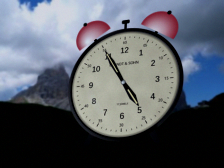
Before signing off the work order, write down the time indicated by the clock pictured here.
4:55
